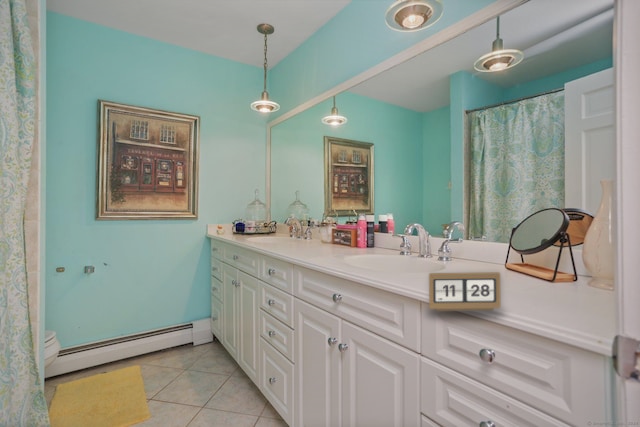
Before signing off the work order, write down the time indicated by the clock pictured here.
11:28
